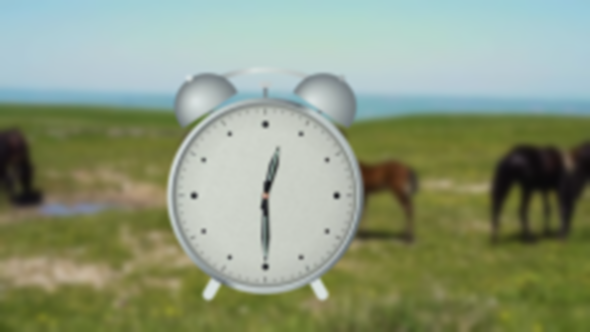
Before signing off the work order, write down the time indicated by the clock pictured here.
12:30
